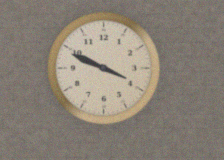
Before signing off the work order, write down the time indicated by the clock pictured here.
3:49
